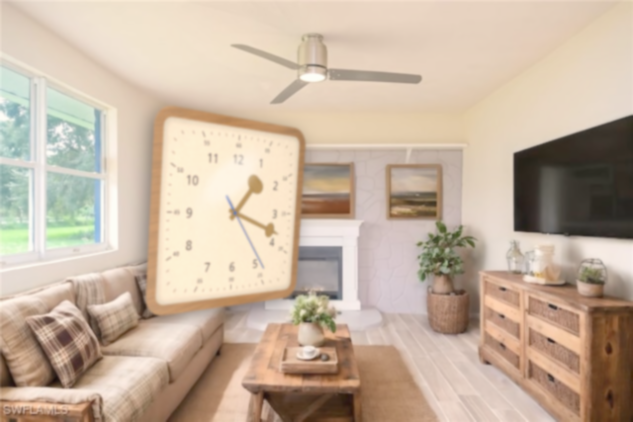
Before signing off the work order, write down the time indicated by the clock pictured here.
1:18:24
